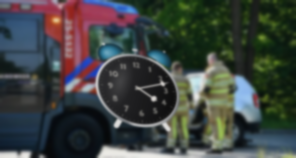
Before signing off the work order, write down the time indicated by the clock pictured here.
4:12
